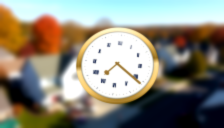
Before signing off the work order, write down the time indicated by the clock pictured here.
7:21
